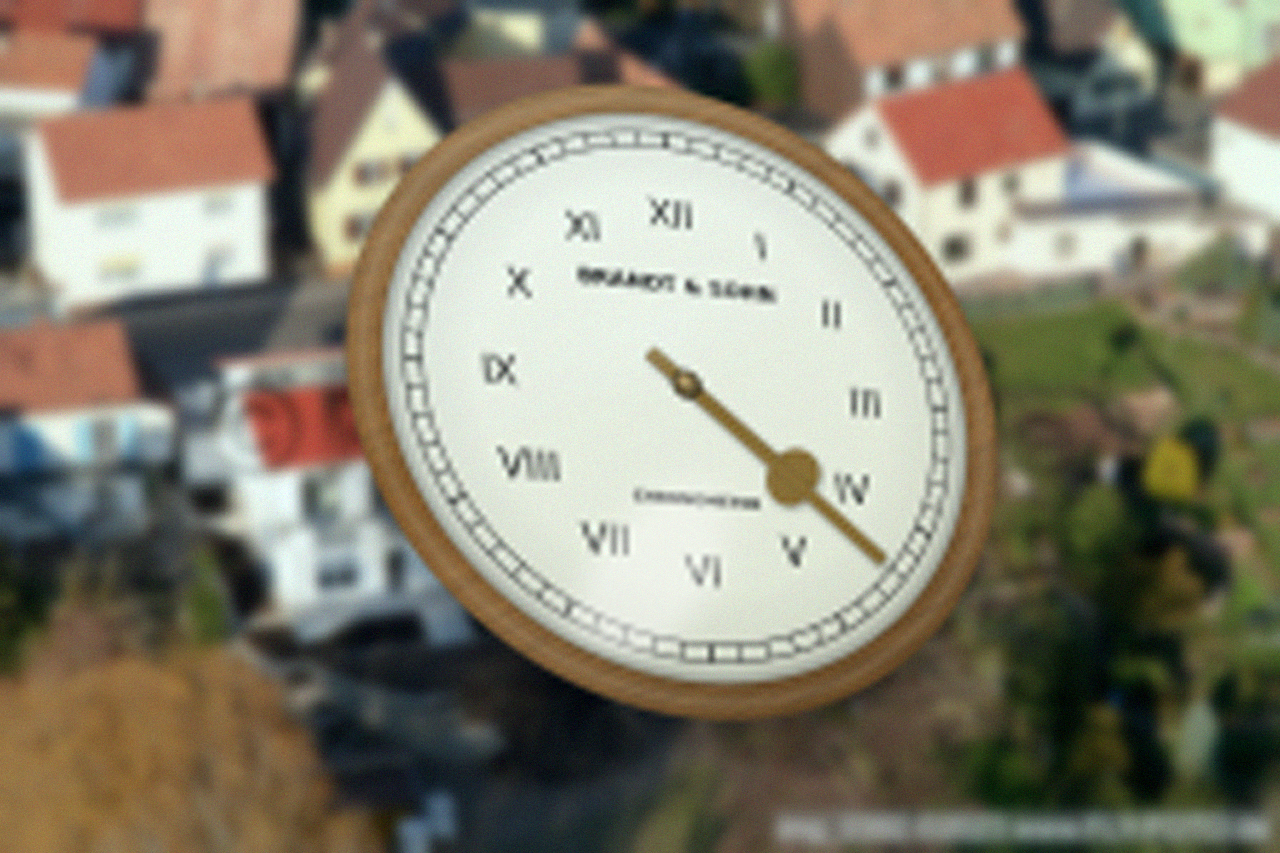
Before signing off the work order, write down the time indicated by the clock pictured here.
4:22
